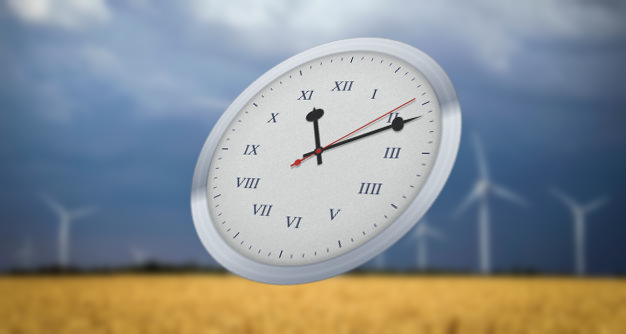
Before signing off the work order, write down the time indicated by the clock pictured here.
11:11:09
